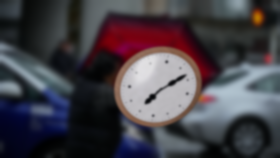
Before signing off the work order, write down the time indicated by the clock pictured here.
7:08
